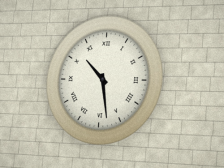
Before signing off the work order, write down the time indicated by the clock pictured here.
10:28
